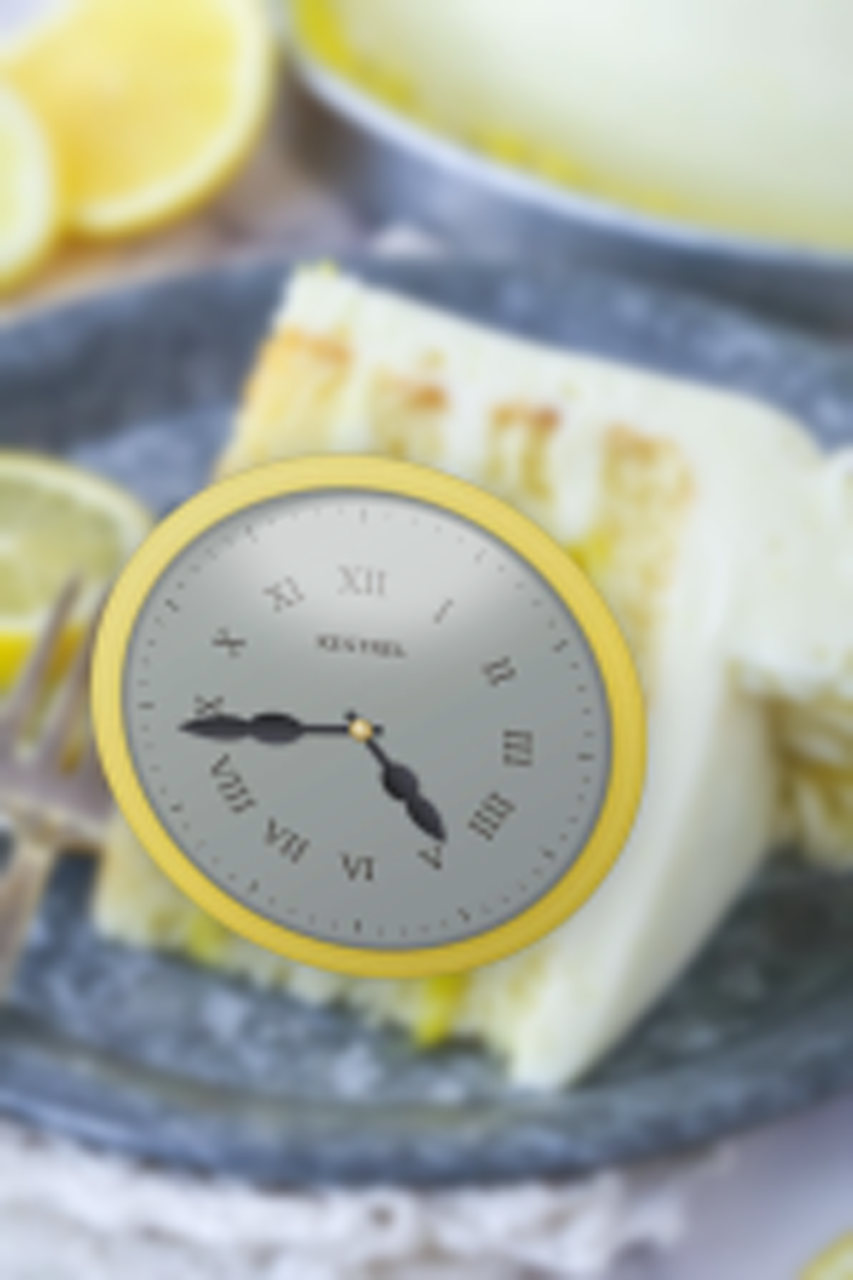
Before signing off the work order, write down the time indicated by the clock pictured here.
4:44
